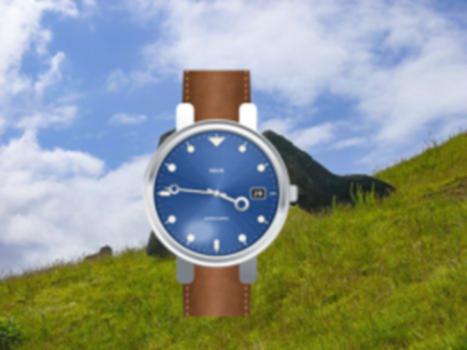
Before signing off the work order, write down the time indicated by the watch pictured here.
3:46
